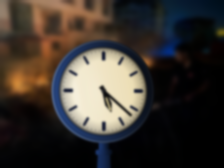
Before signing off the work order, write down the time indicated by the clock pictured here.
5:22
